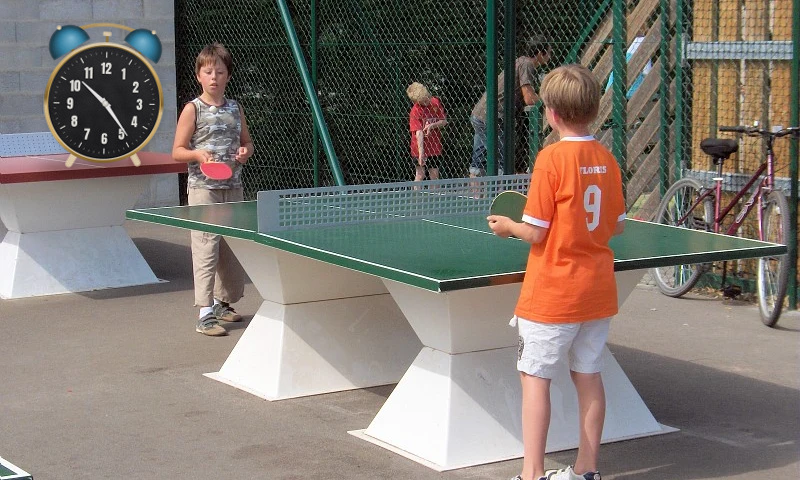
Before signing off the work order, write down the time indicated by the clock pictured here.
10:24
